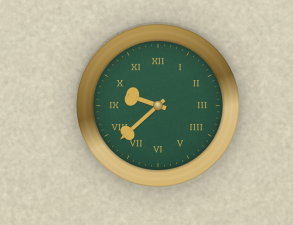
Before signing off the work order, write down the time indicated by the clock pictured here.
9:38
